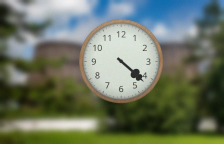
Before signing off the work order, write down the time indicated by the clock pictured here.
4:22
